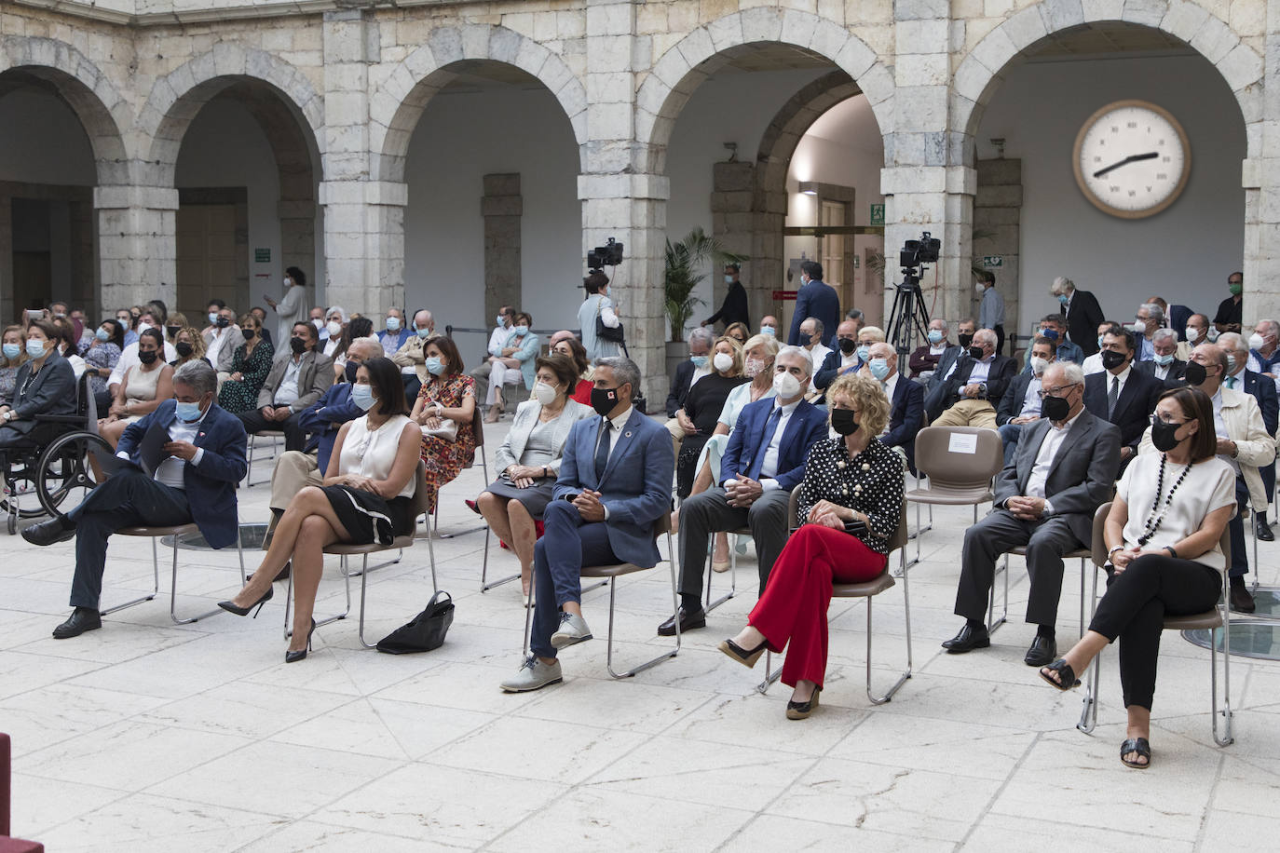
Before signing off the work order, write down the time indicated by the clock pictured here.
2:41
